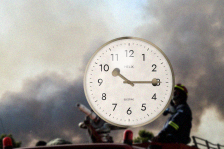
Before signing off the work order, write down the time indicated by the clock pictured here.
10:15
